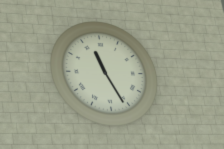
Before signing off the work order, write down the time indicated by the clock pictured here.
11:26
